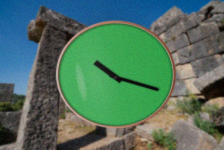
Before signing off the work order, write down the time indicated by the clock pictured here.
10:18
